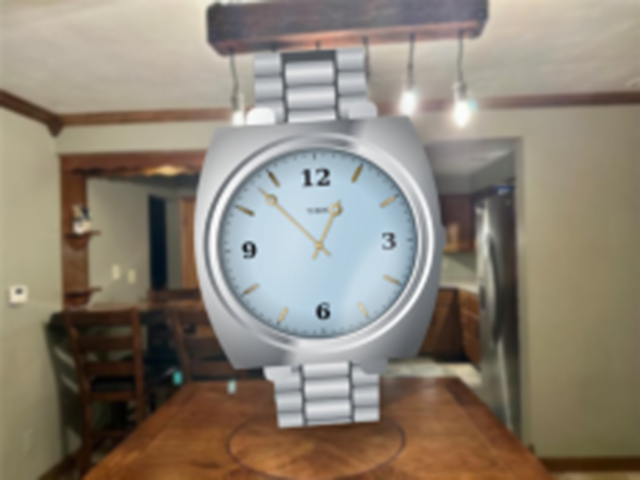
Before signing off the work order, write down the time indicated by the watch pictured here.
12:53
